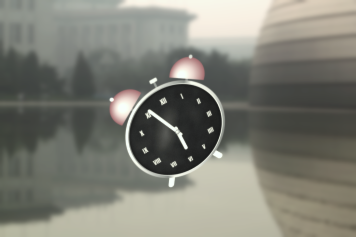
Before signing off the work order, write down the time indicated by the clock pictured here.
5:56
